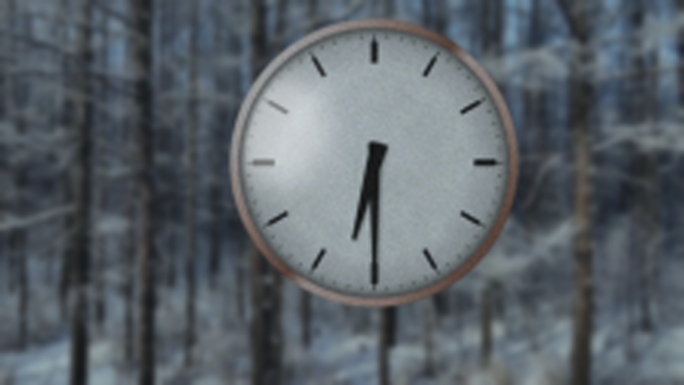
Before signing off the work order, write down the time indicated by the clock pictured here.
6:30
